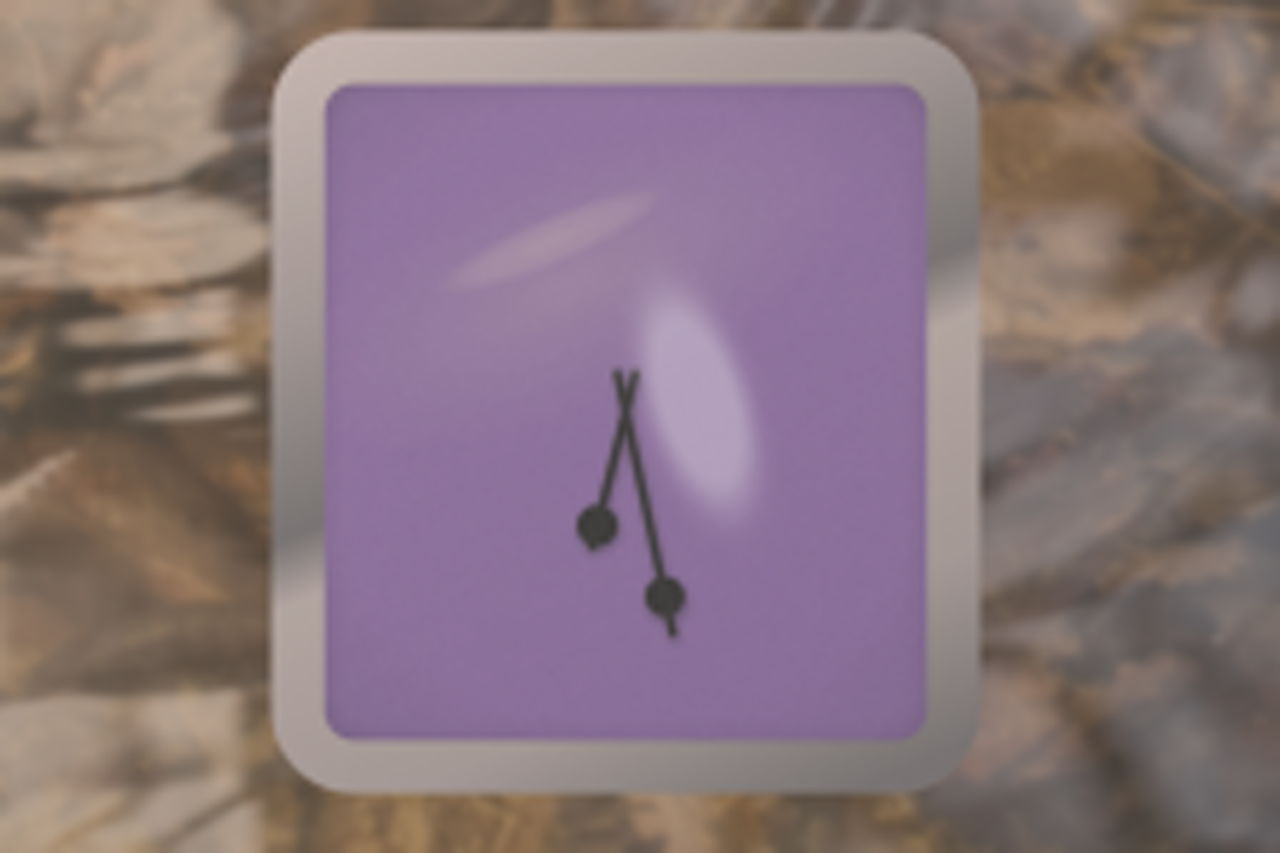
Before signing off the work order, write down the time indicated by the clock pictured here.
6:28
